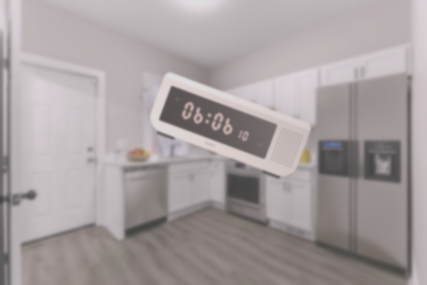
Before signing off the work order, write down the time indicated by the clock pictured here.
6:06
